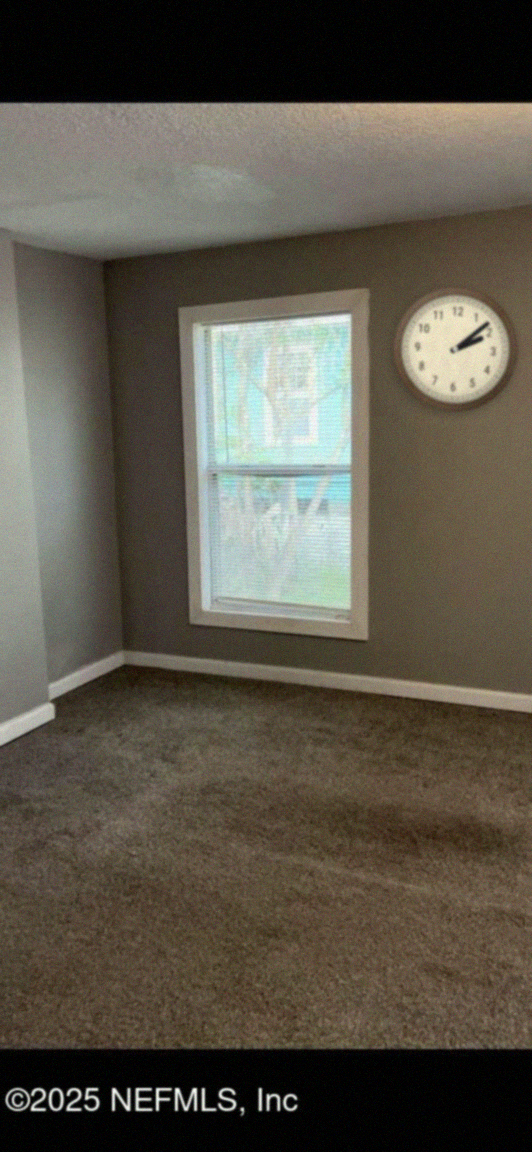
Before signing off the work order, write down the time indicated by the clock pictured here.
2:08
